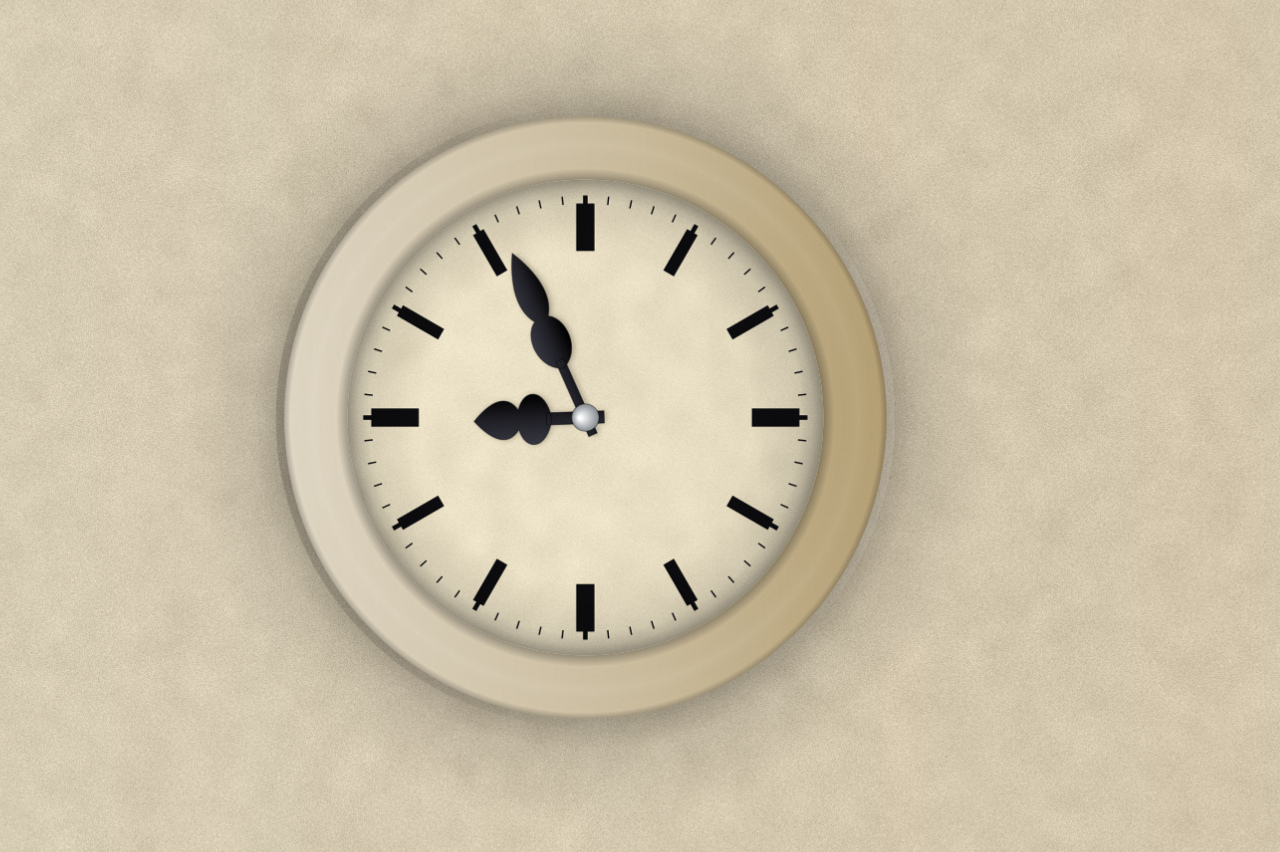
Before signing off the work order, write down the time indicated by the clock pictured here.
8:56
